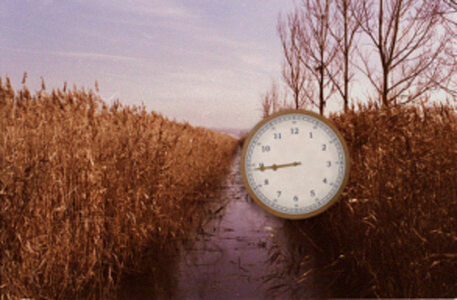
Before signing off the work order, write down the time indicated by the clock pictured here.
8:44
